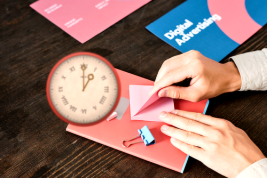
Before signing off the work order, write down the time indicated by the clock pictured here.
1:00
